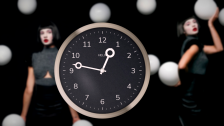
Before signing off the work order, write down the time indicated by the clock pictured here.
12:47
